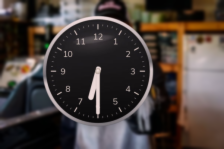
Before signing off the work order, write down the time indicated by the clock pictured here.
6:30
